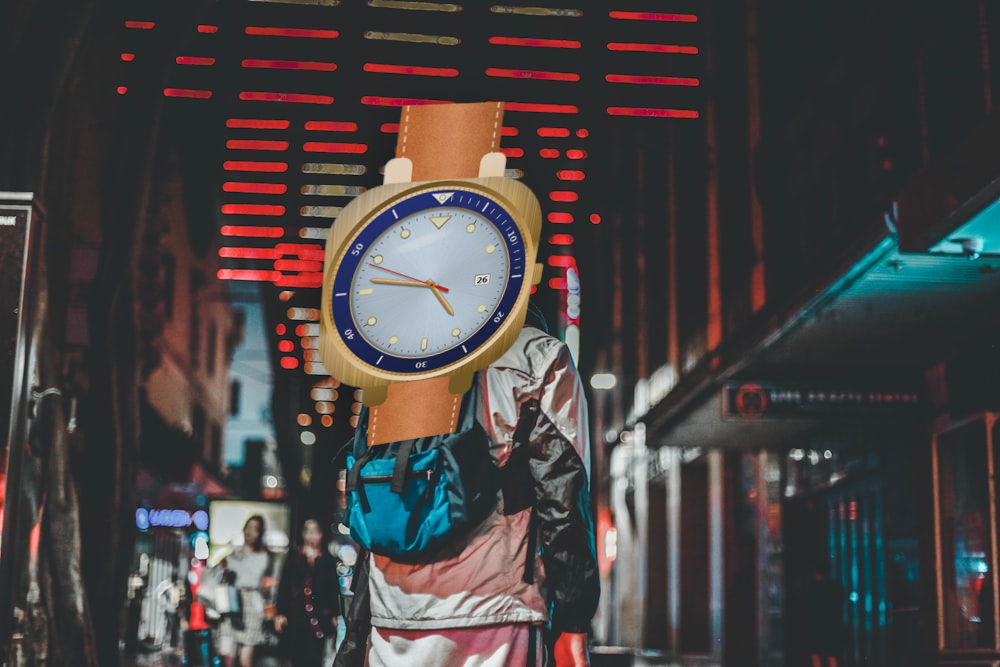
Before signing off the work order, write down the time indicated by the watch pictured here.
4:46:49
